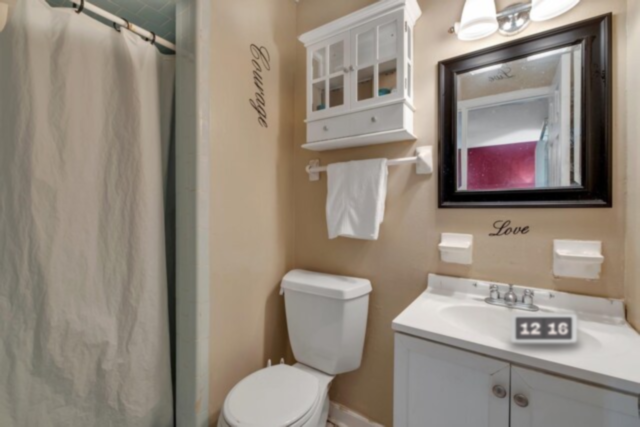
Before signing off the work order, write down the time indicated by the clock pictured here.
12:16
